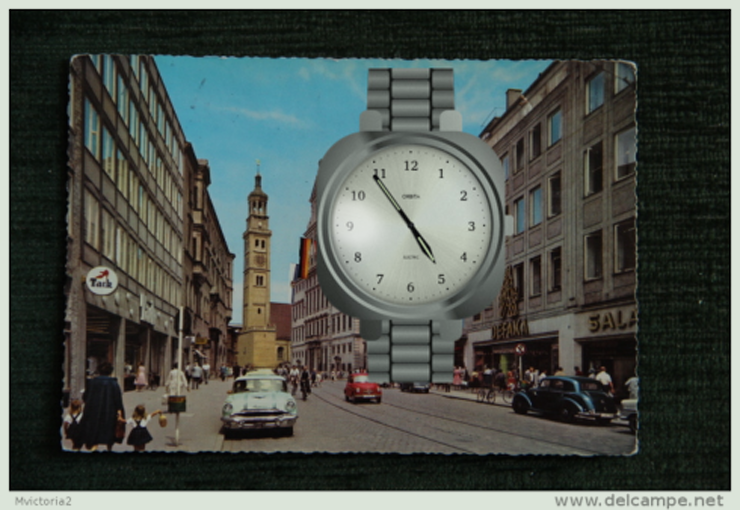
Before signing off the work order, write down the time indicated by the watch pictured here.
4:54
